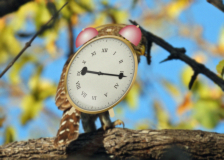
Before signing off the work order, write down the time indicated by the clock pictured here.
9:16
